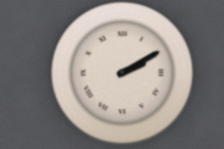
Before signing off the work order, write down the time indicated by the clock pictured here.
2:10
